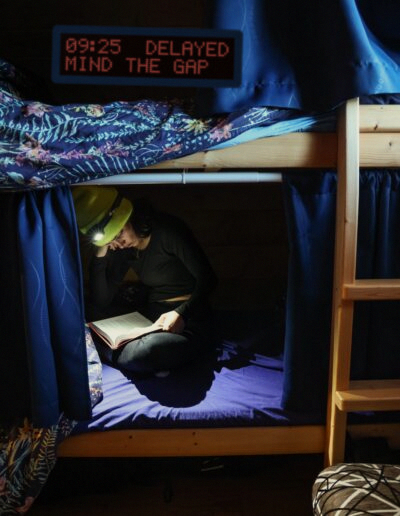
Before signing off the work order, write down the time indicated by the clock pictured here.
9:25
